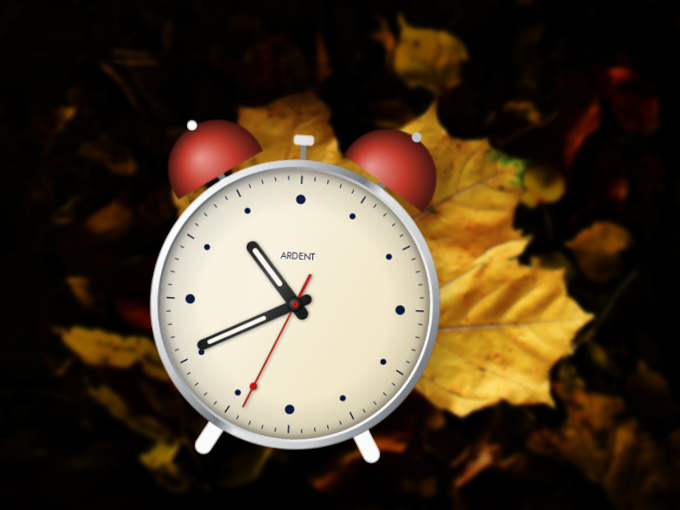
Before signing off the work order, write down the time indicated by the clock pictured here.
10:40:34
